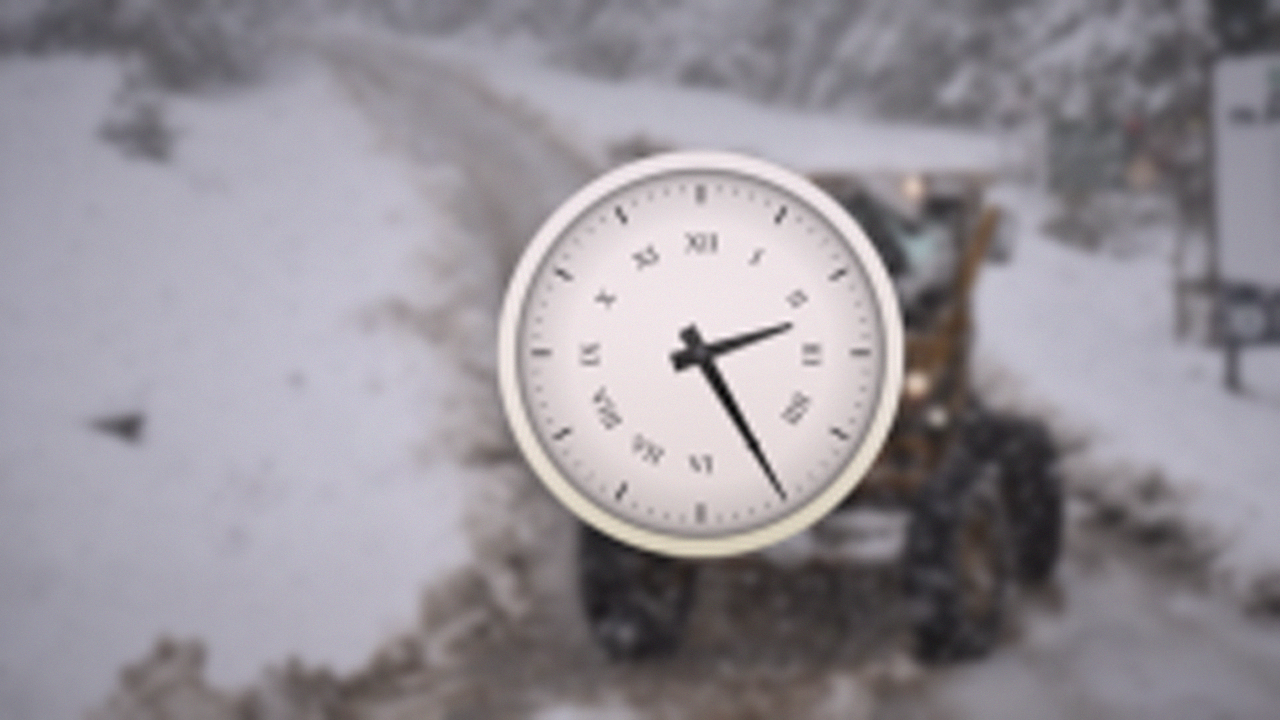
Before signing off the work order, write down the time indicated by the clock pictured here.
2:25
